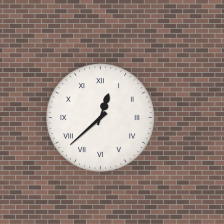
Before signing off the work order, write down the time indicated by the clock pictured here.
12:38
